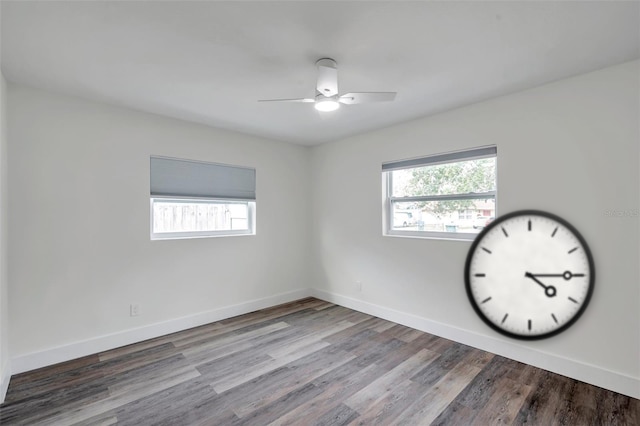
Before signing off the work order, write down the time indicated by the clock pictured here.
4:15
